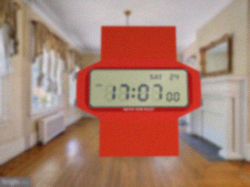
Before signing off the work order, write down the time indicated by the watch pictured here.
17:07
